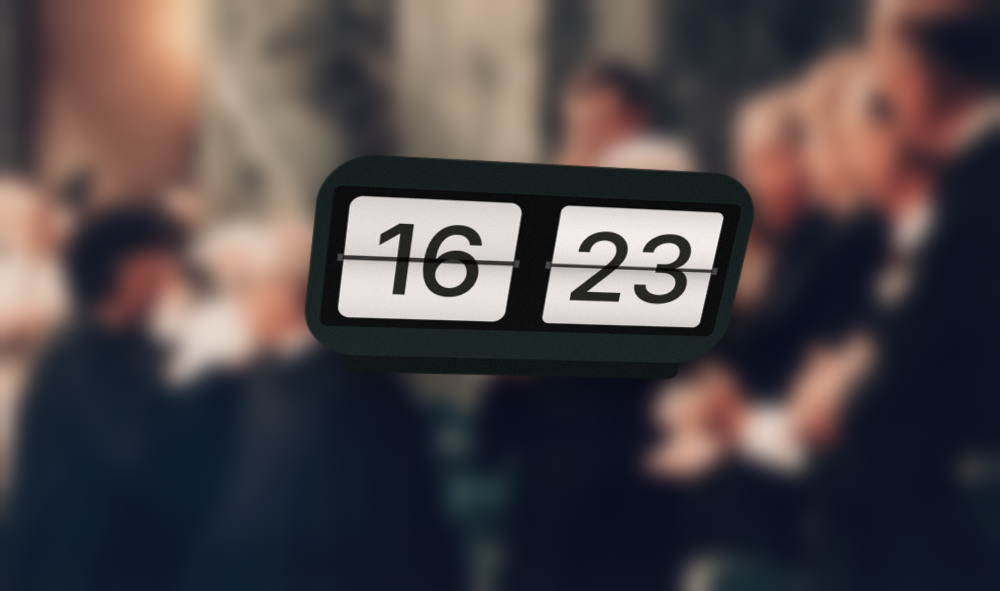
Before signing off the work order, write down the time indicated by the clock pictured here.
16:23
